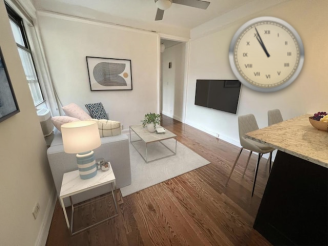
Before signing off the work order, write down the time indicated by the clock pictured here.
10:56
